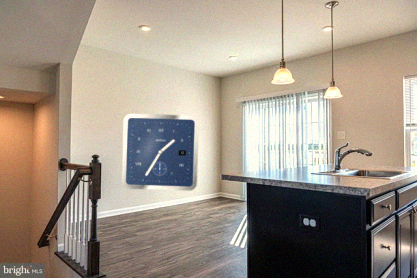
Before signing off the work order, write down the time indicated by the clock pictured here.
1:35
